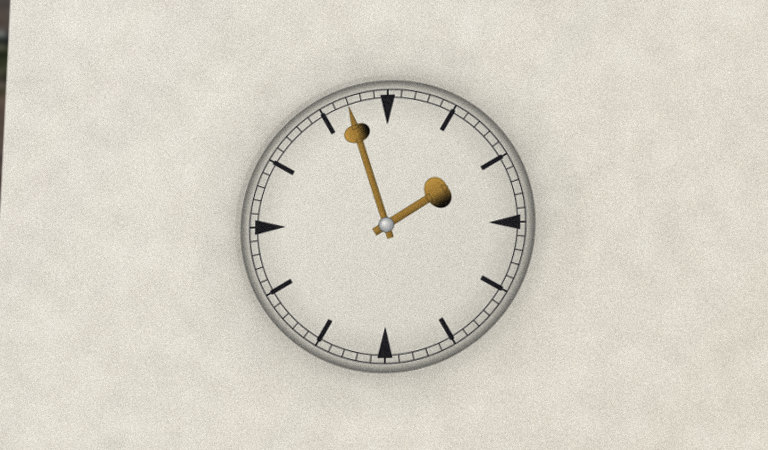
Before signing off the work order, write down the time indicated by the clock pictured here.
1:57
